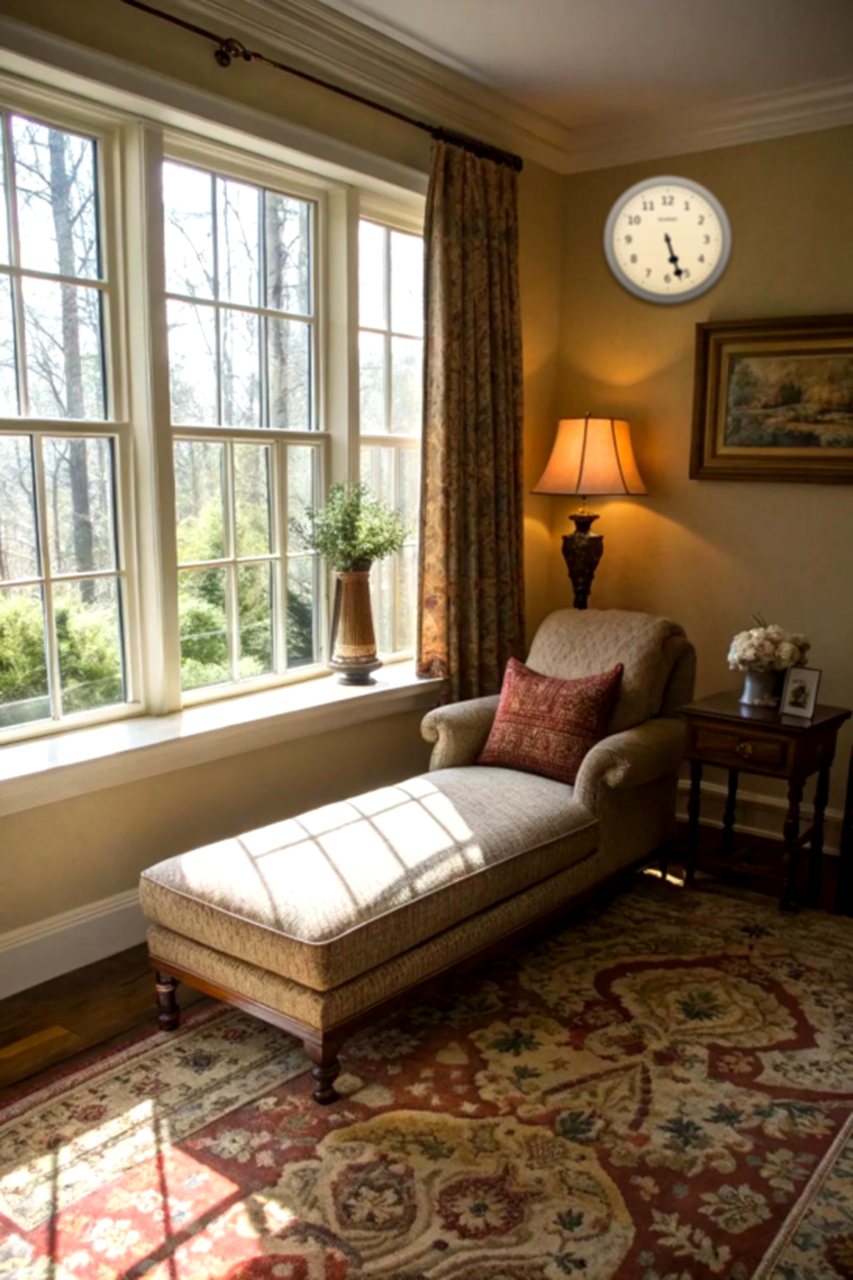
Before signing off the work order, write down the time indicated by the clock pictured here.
5:27
